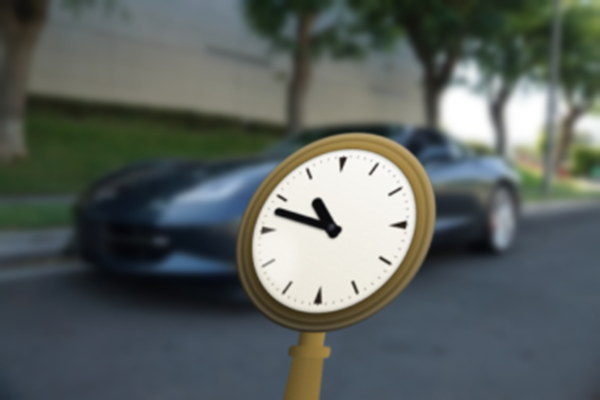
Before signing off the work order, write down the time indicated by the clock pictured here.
10:48
